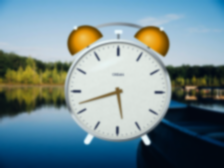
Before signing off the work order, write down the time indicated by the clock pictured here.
5:42
